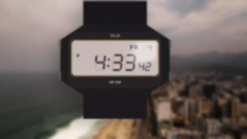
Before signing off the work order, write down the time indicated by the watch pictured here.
4:33
